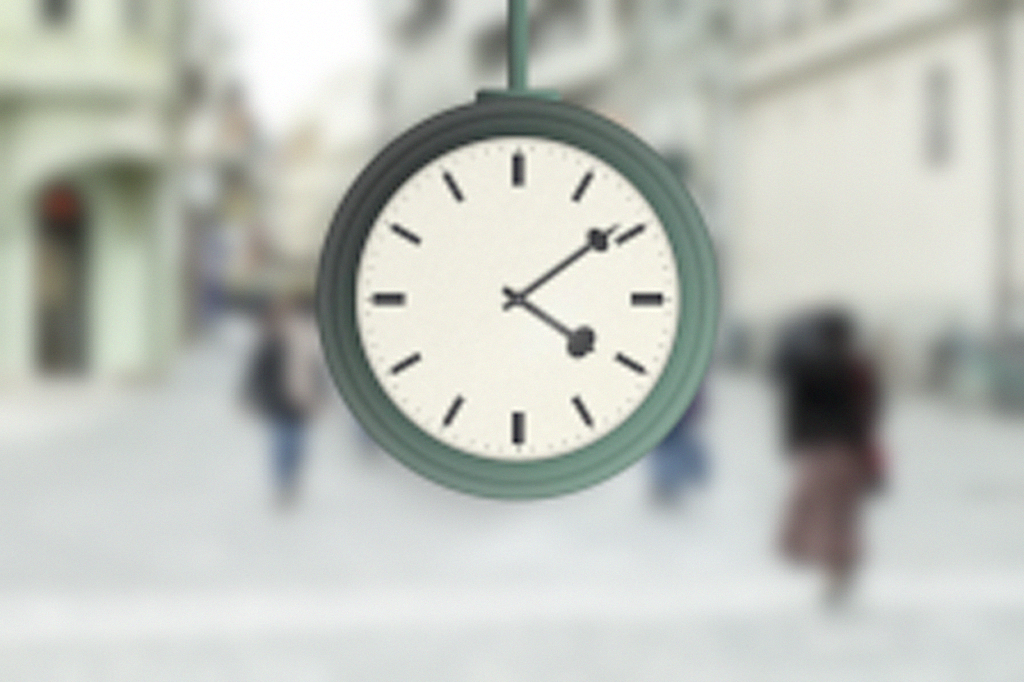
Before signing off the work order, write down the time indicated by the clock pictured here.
4:09
